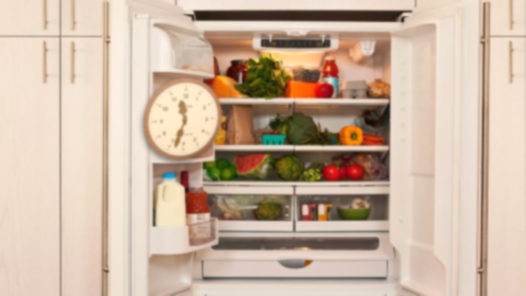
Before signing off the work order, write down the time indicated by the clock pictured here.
11:33
